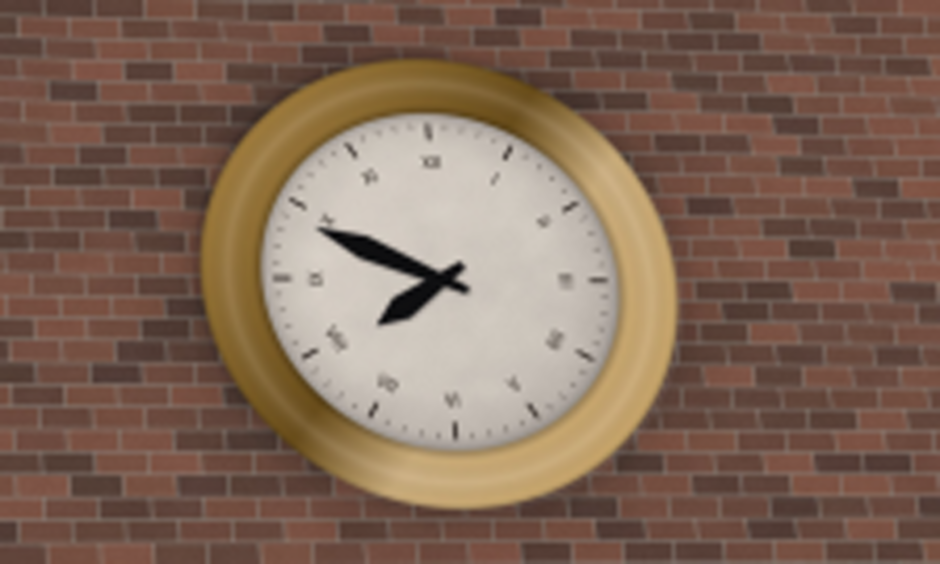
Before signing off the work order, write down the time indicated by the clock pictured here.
7:49
